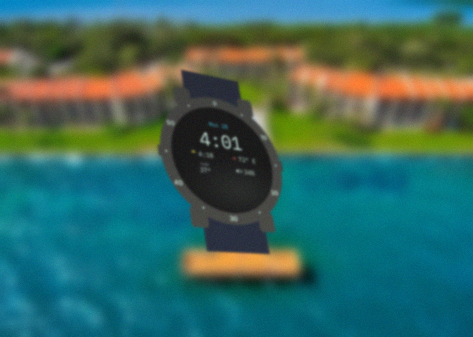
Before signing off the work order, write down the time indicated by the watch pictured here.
4:01
